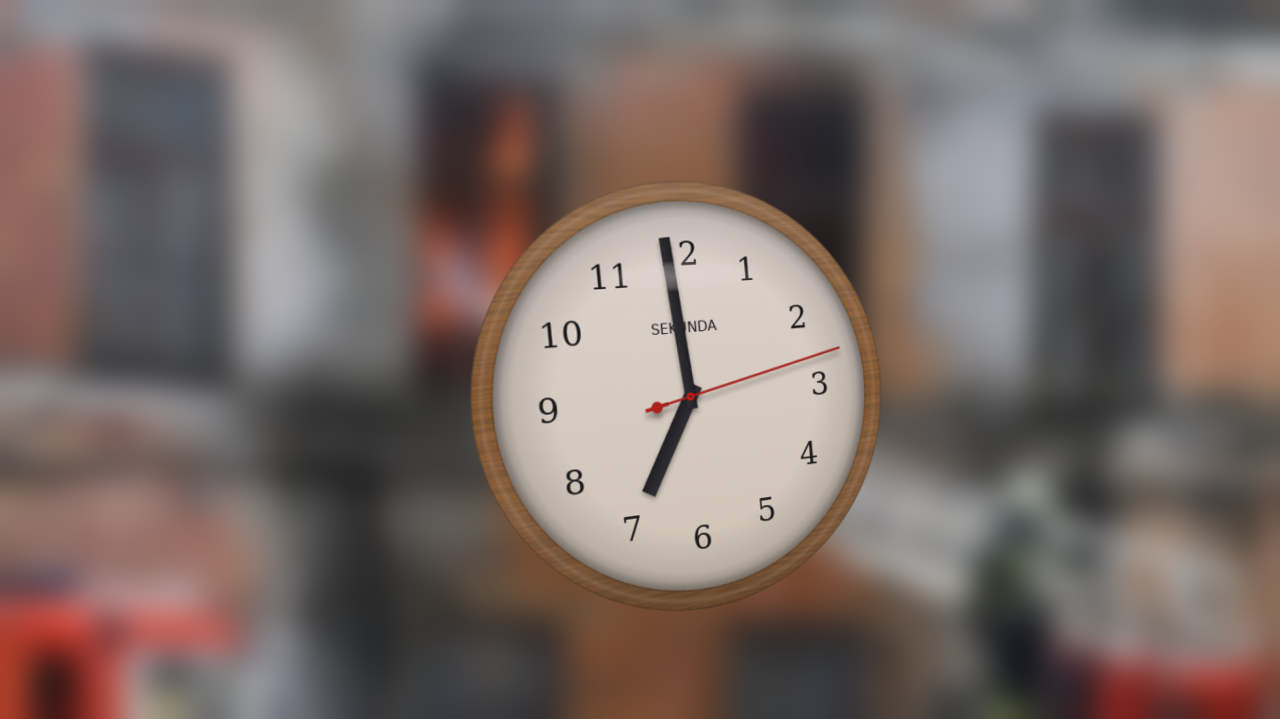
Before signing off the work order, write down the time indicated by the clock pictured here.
6:59:13
